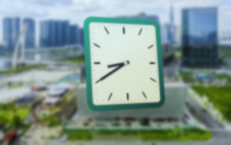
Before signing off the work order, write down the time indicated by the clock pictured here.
8:40
